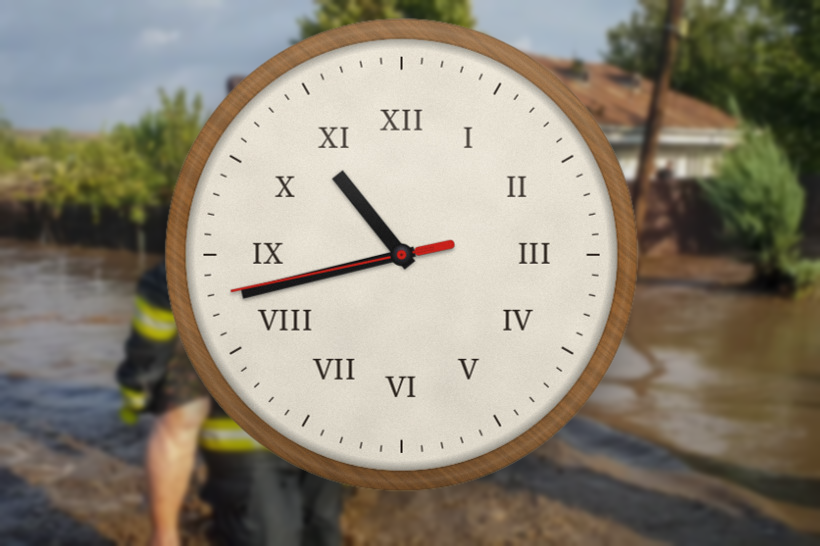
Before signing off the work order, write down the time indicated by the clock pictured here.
10:42:43
